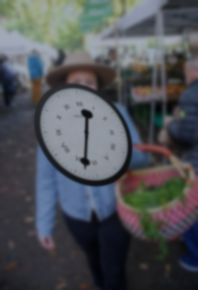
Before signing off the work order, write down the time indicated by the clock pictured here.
12:33
